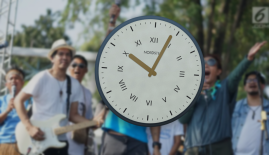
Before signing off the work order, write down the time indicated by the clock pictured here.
10:04
